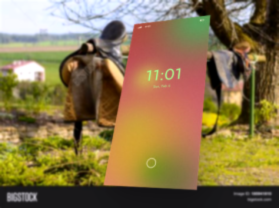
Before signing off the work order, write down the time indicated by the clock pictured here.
11:01
